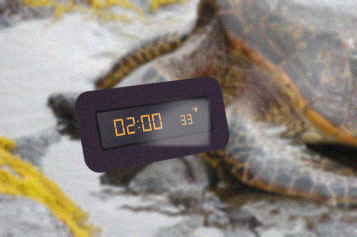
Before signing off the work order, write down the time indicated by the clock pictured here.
2:00
